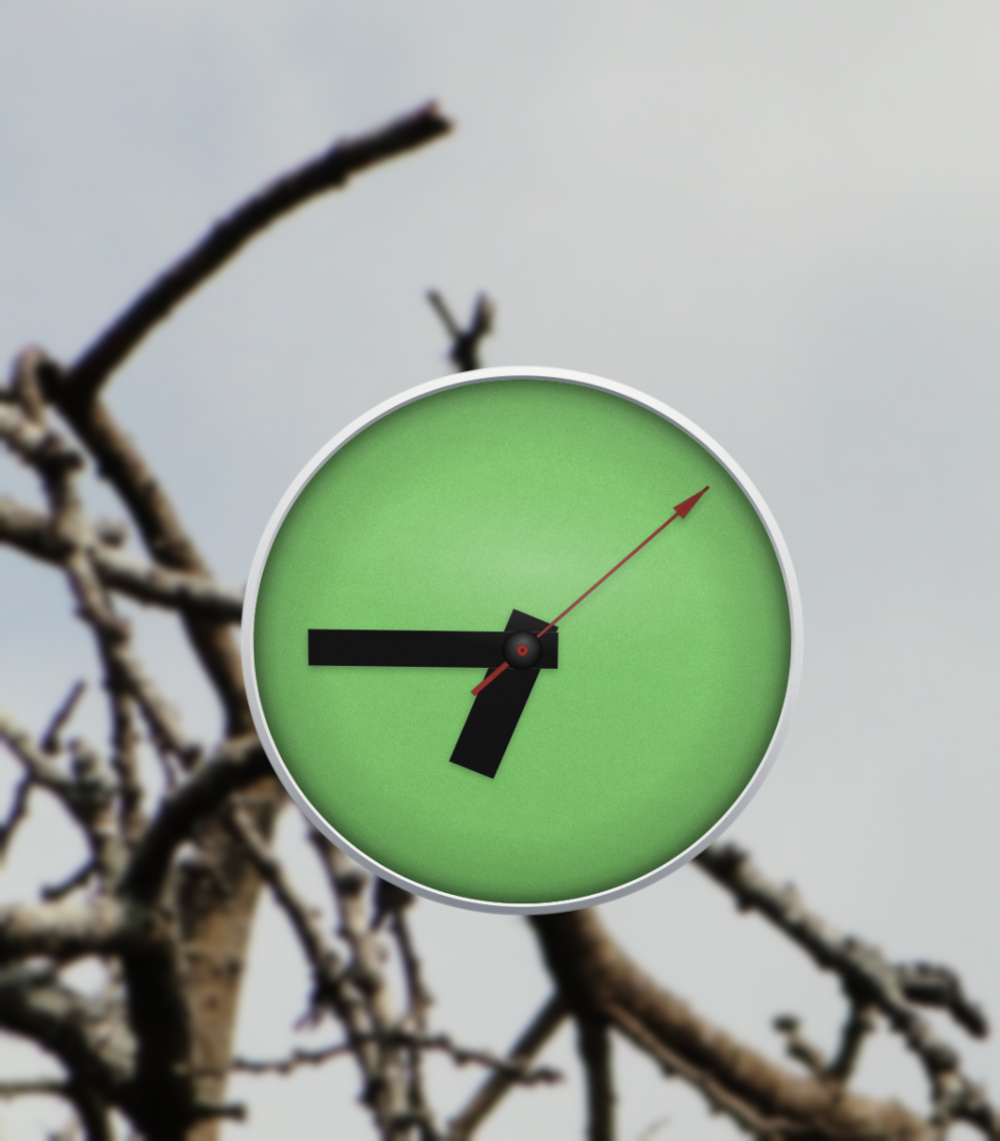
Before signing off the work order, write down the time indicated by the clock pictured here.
6:45:08
